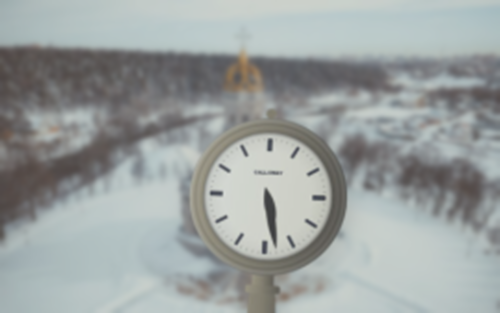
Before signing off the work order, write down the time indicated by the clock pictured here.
5:28
